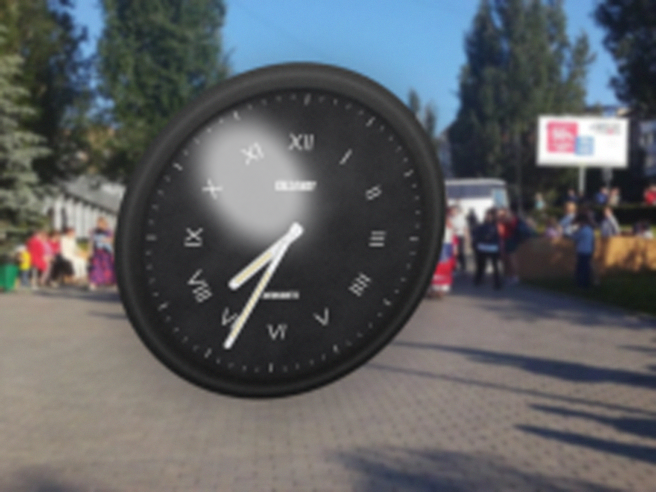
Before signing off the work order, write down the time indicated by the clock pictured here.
7:34
